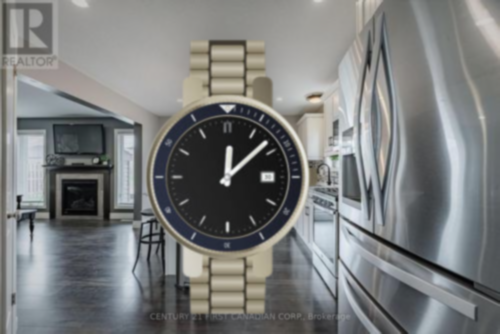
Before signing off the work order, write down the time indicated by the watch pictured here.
12:08
